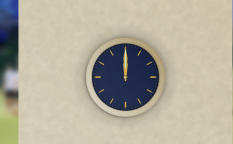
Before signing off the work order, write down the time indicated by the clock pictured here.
12:00
